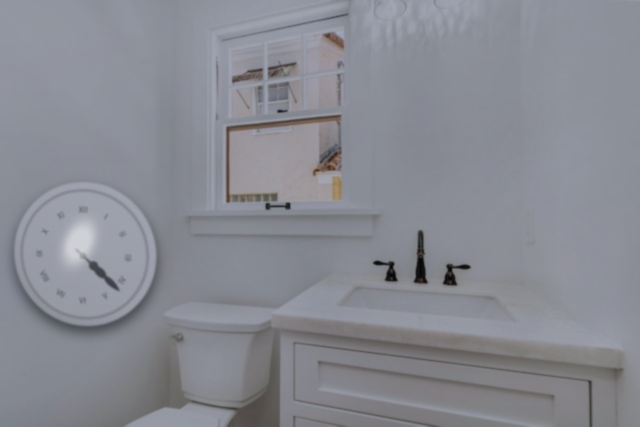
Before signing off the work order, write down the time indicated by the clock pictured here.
4:22
